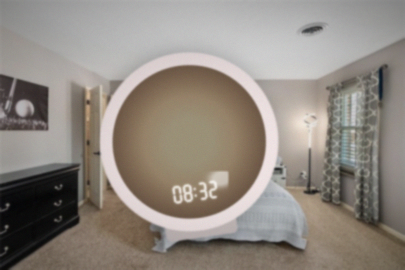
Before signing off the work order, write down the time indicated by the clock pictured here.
8:32
